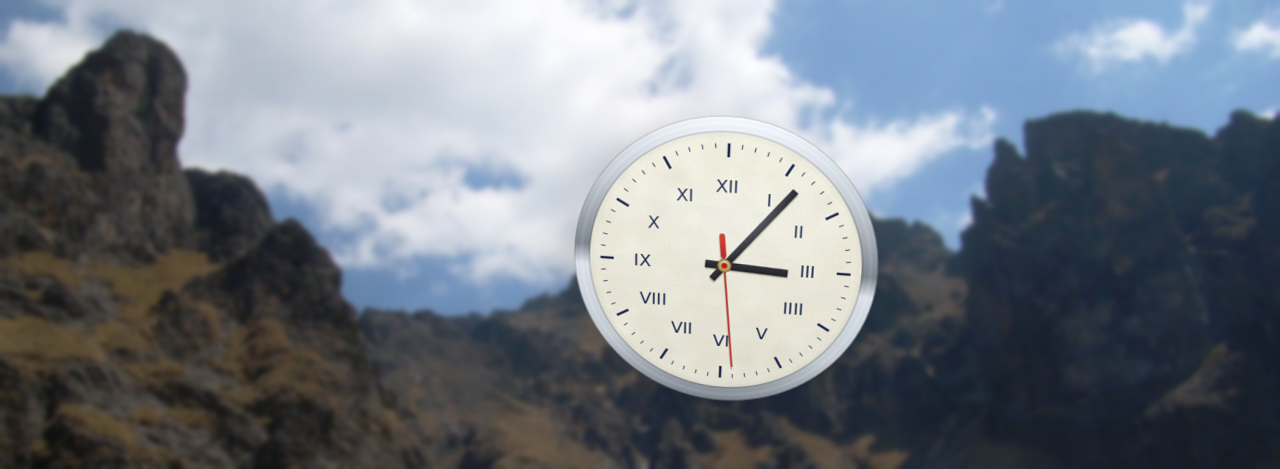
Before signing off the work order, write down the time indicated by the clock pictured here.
3:06:29
